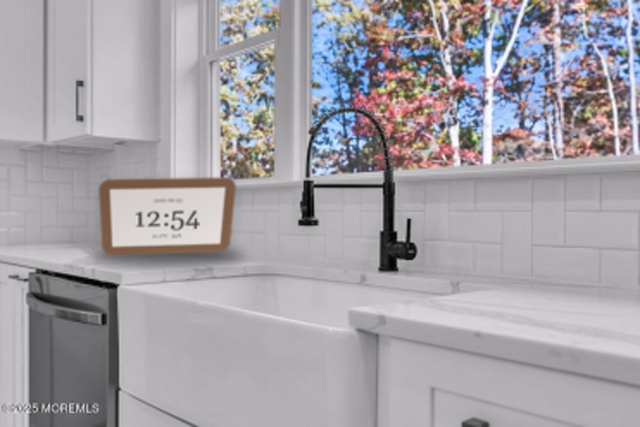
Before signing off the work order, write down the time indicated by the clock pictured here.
12:54
